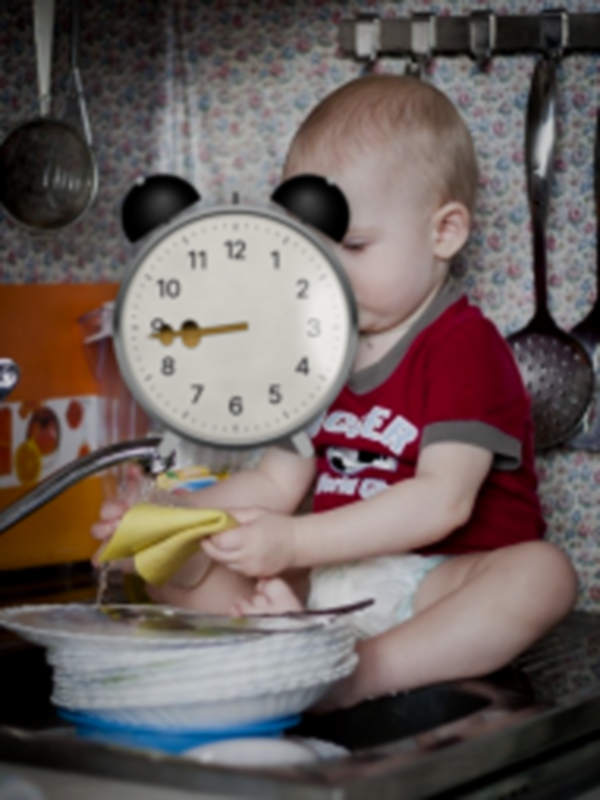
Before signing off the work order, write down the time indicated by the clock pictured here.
8:44
